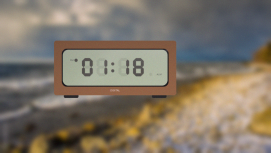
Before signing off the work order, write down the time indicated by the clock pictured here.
1:18
